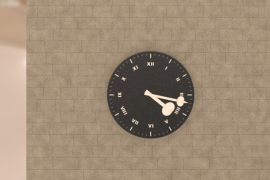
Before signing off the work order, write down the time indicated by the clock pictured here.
4:17
